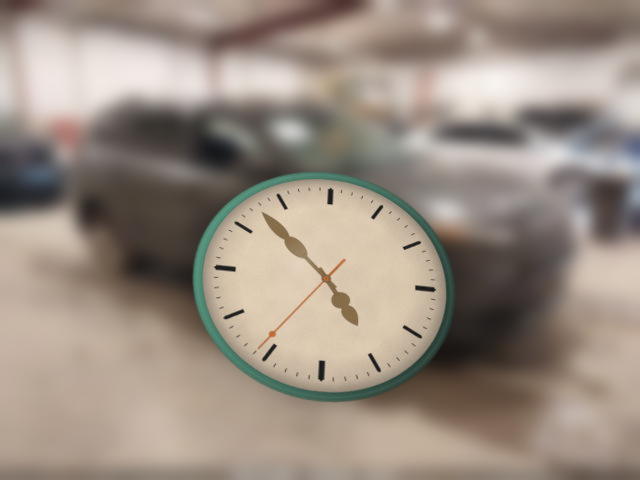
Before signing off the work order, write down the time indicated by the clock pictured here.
4:52:36
